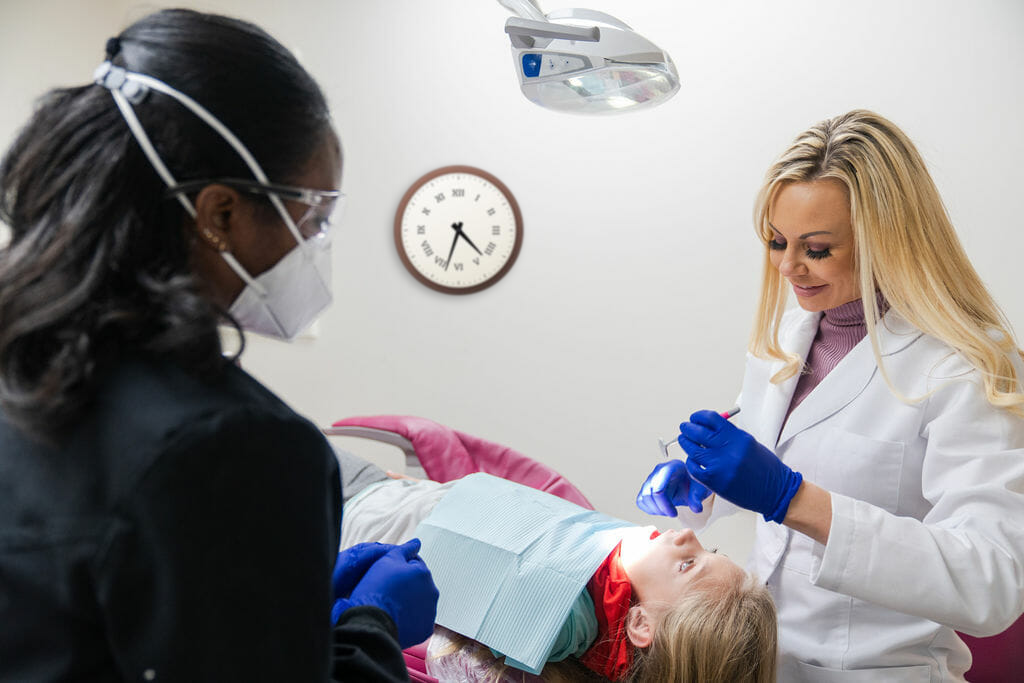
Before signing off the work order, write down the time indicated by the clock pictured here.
4:33
